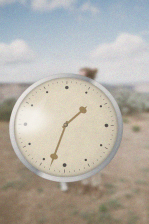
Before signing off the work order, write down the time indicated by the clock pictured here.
1:33
